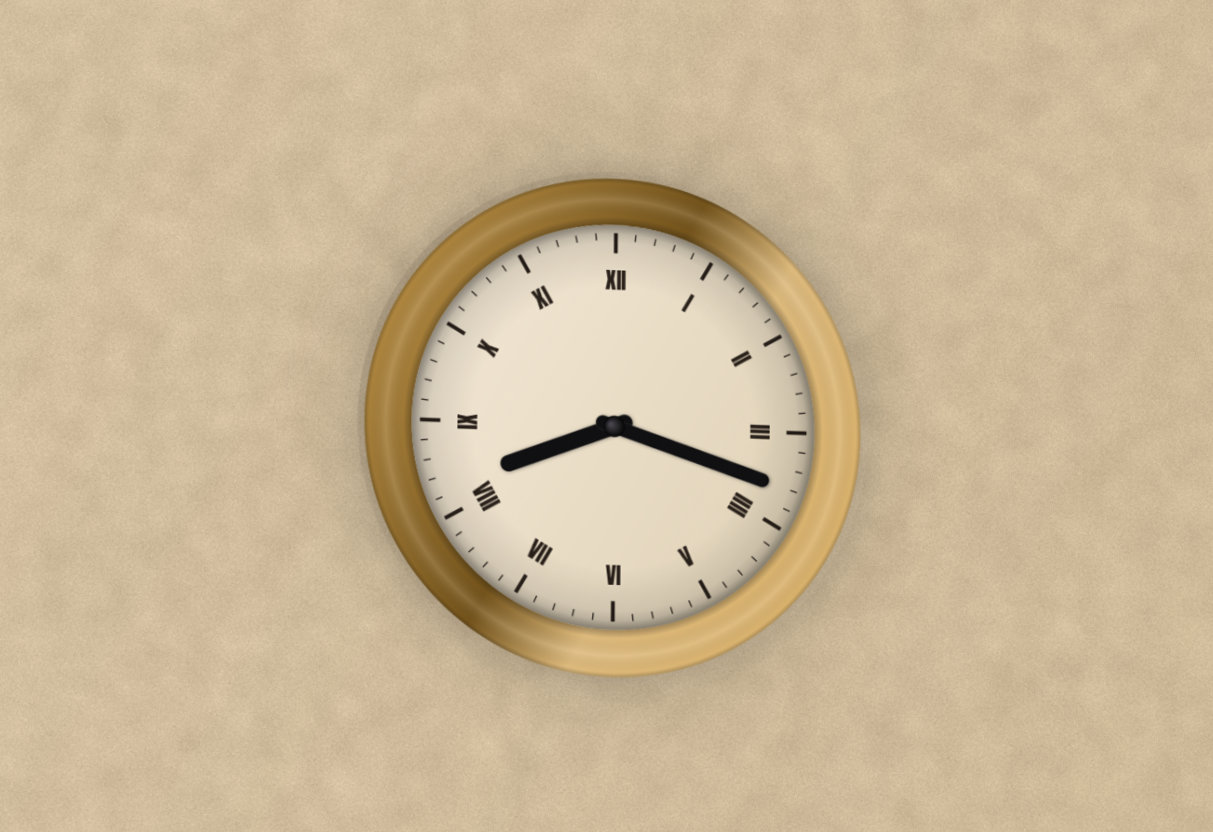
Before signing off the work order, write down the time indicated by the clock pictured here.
8:18
